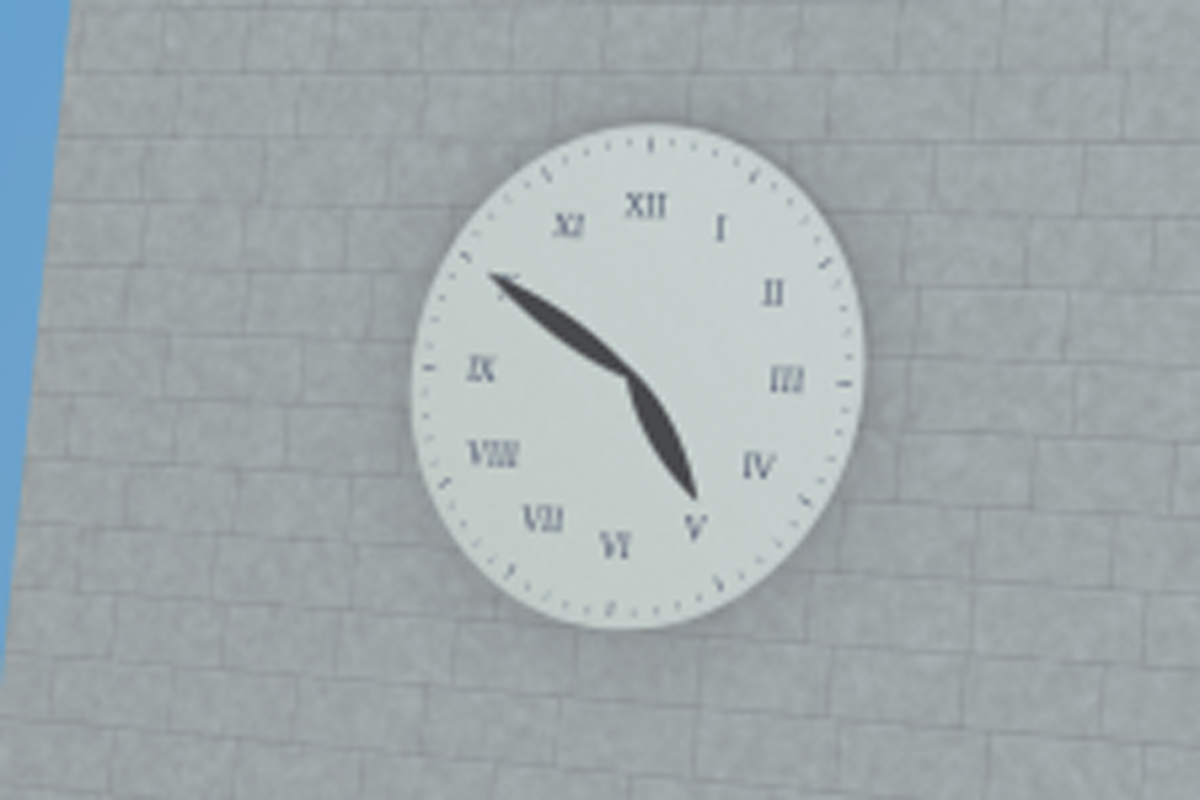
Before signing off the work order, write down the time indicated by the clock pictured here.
4:50
